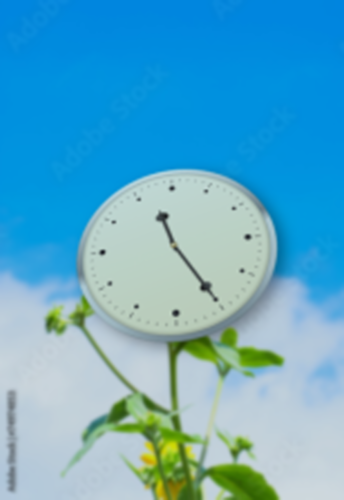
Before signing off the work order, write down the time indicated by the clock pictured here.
11:25
